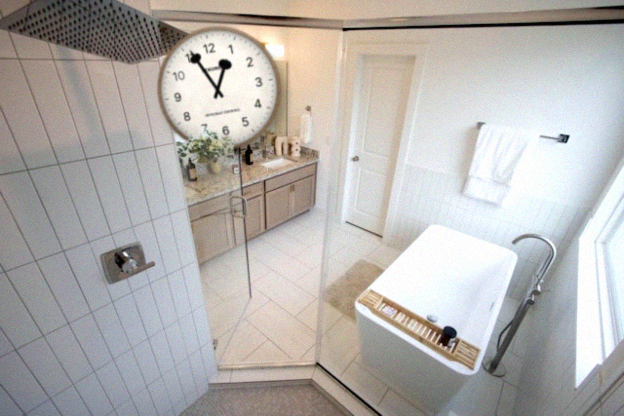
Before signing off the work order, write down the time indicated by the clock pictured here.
12:56
